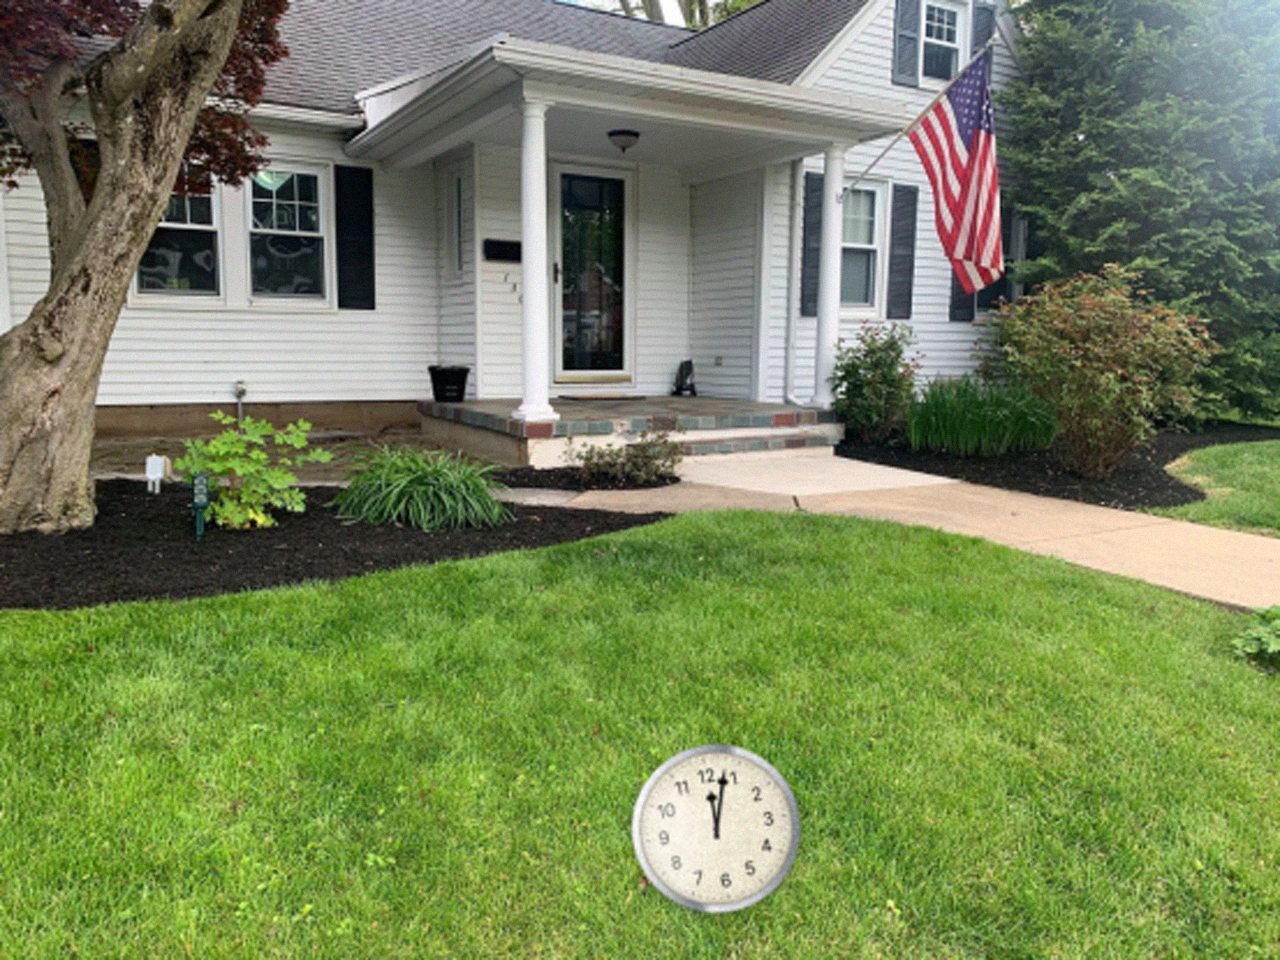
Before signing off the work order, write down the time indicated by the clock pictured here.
12:03
